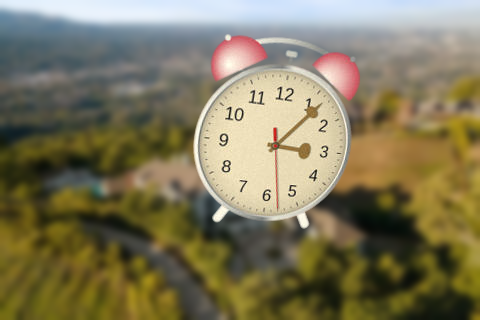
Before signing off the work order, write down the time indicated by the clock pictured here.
3:06:28
